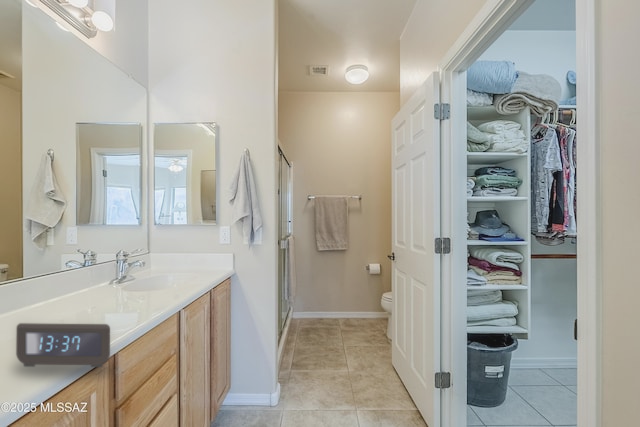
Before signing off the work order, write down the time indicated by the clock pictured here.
13:37
